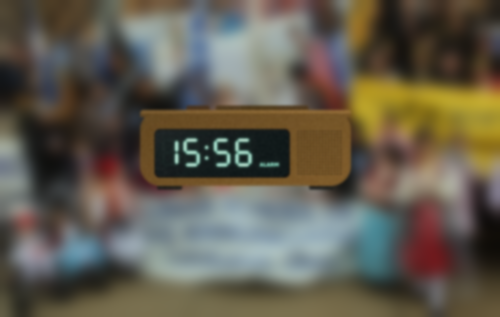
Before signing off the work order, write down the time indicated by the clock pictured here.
15:56
